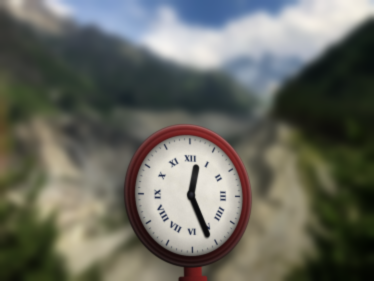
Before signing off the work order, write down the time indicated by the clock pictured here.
12:26
